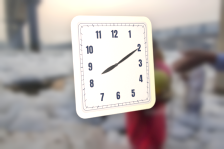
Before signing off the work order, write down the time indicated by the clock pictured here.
8:10
